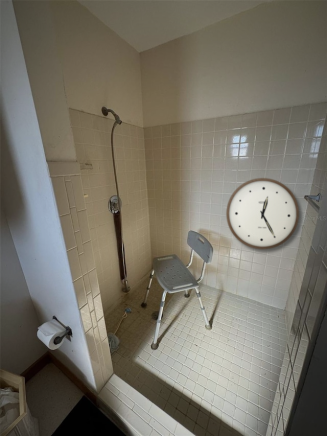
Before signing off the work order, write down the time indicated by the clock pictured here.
12:25
